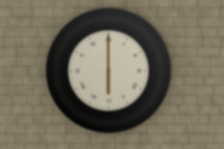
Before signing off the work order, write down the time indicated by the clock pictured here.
6:00
